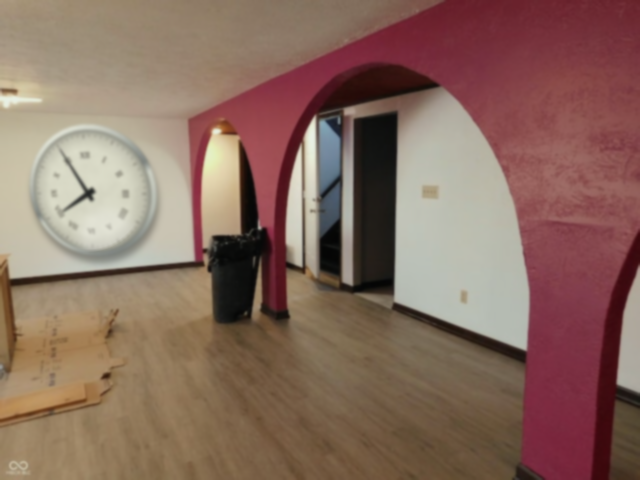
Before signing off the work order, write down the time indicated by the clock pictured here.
7:55
